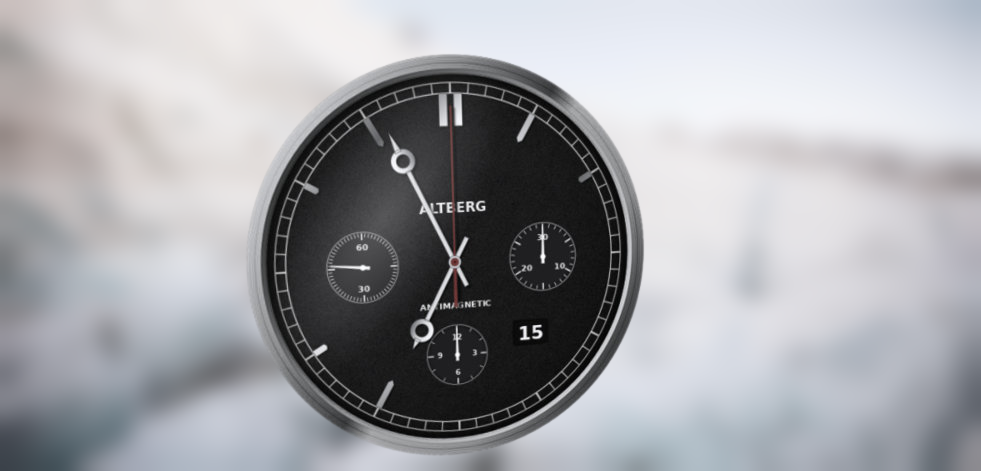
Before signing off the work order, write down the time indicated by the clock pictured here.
6:55:46
